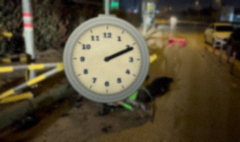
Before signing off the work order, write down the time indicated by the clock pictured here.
2:11
